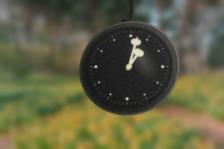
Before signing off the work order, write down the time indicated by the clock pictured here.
1:02
